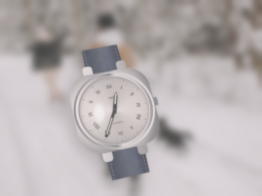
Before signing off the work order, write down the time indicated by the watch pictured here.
12:35
